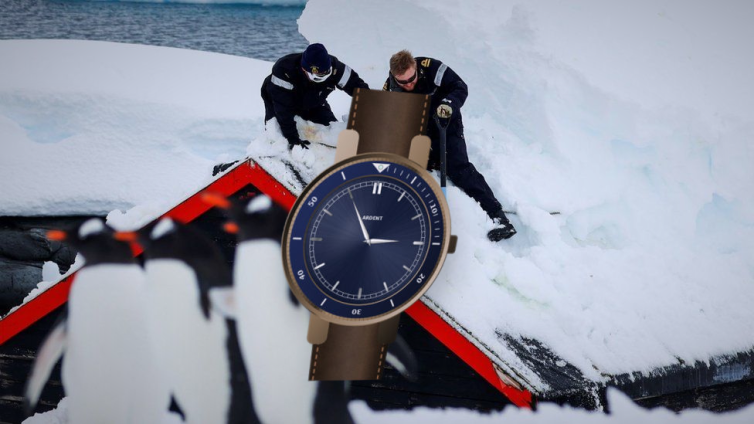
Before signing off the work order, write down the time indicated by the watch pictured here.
2:55
